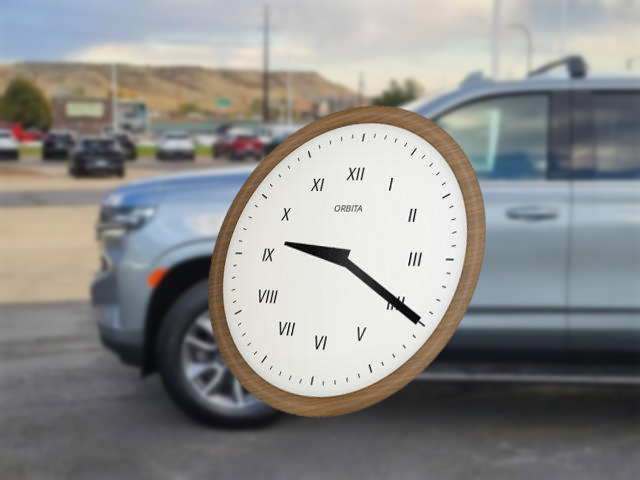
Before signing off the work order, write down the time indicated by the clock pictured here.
9:20
